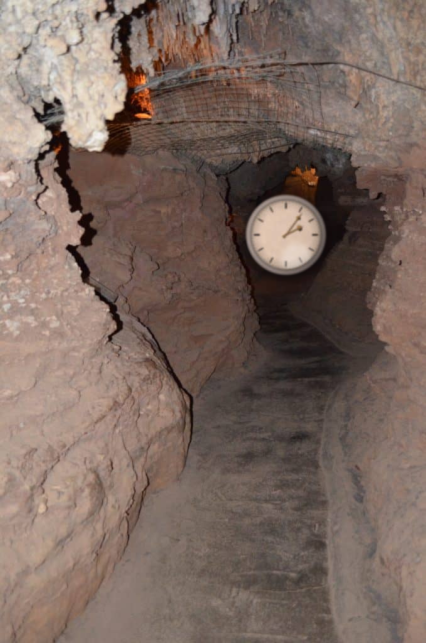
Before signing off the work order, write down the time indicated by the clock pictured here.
2:06
